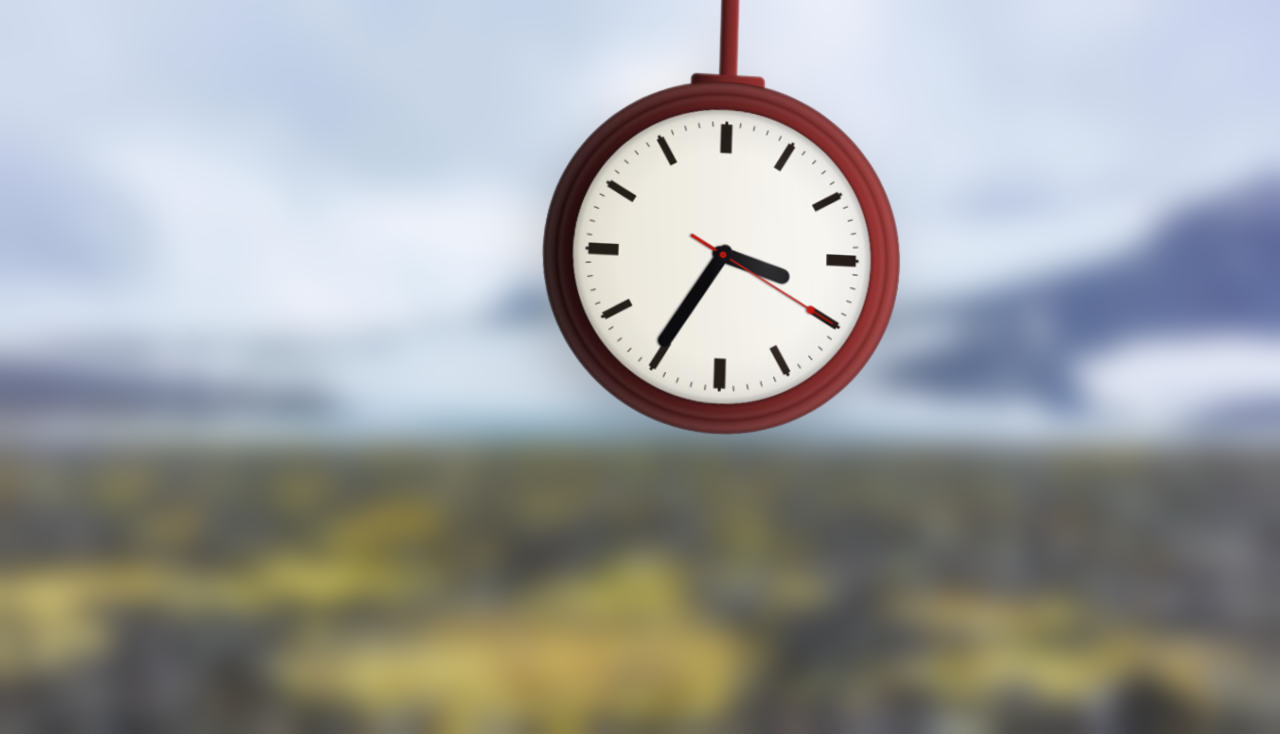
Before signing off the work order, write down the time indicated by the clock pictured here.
3:35:20
